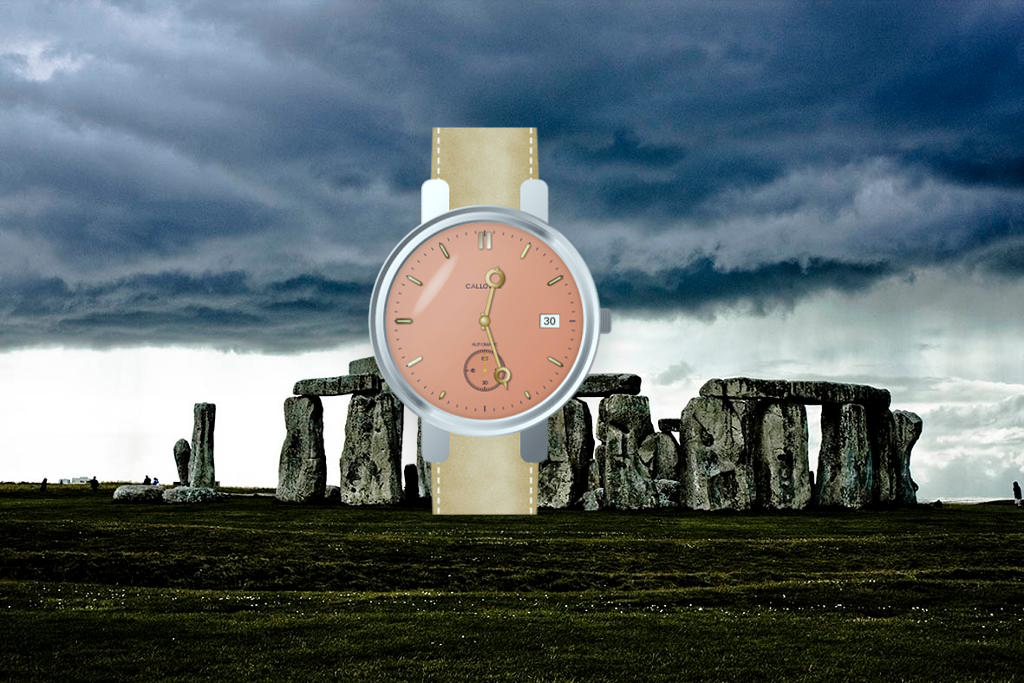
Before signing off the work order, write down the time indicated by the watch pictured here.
12:27
